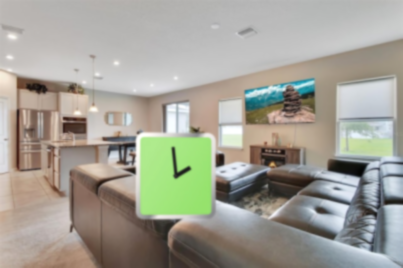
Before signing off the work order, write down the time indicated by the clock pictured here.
1:59
